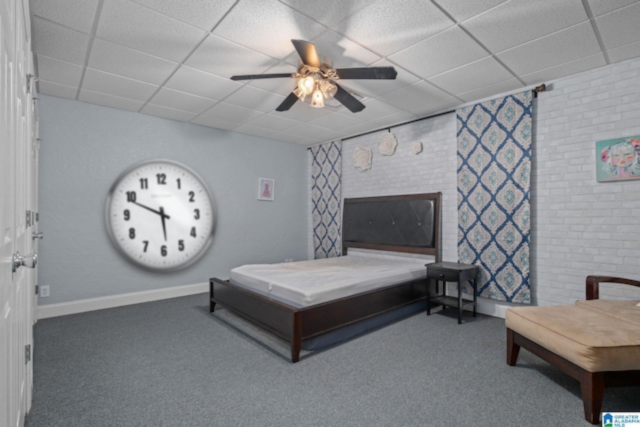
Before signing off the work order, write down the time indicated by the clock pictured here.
5:49
